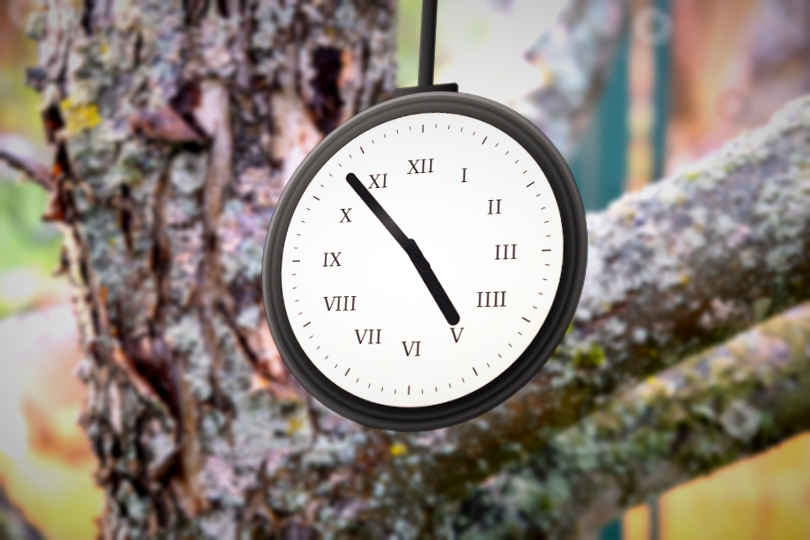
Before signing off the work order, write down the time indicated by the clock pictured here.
4:53
